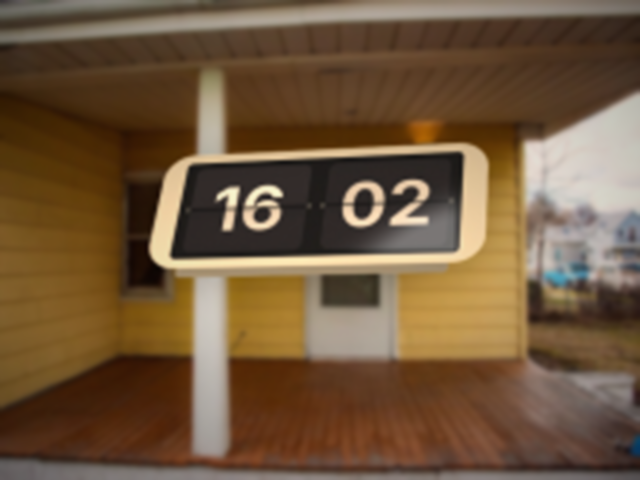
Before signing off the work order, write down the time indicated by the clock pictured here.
16:02
